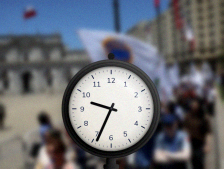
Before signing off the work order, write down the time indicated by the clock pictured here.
9:34
